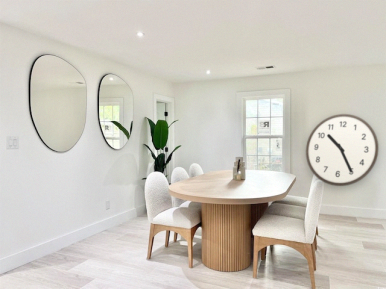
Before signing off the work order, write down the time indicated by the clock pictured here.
10:25
